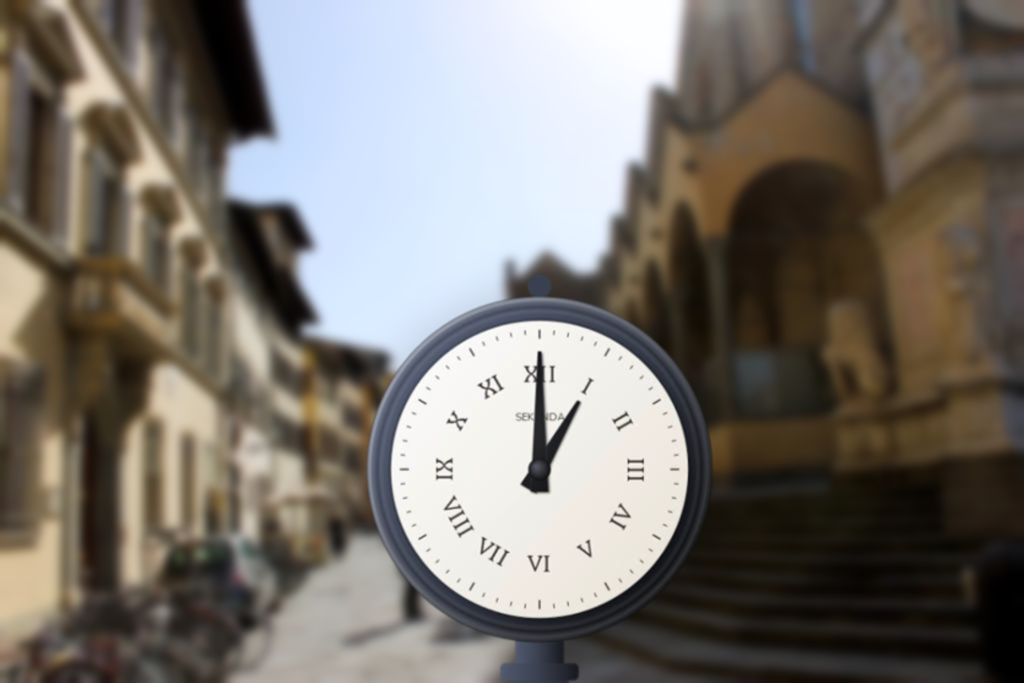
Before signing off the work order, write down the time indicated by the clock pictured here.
1:00
